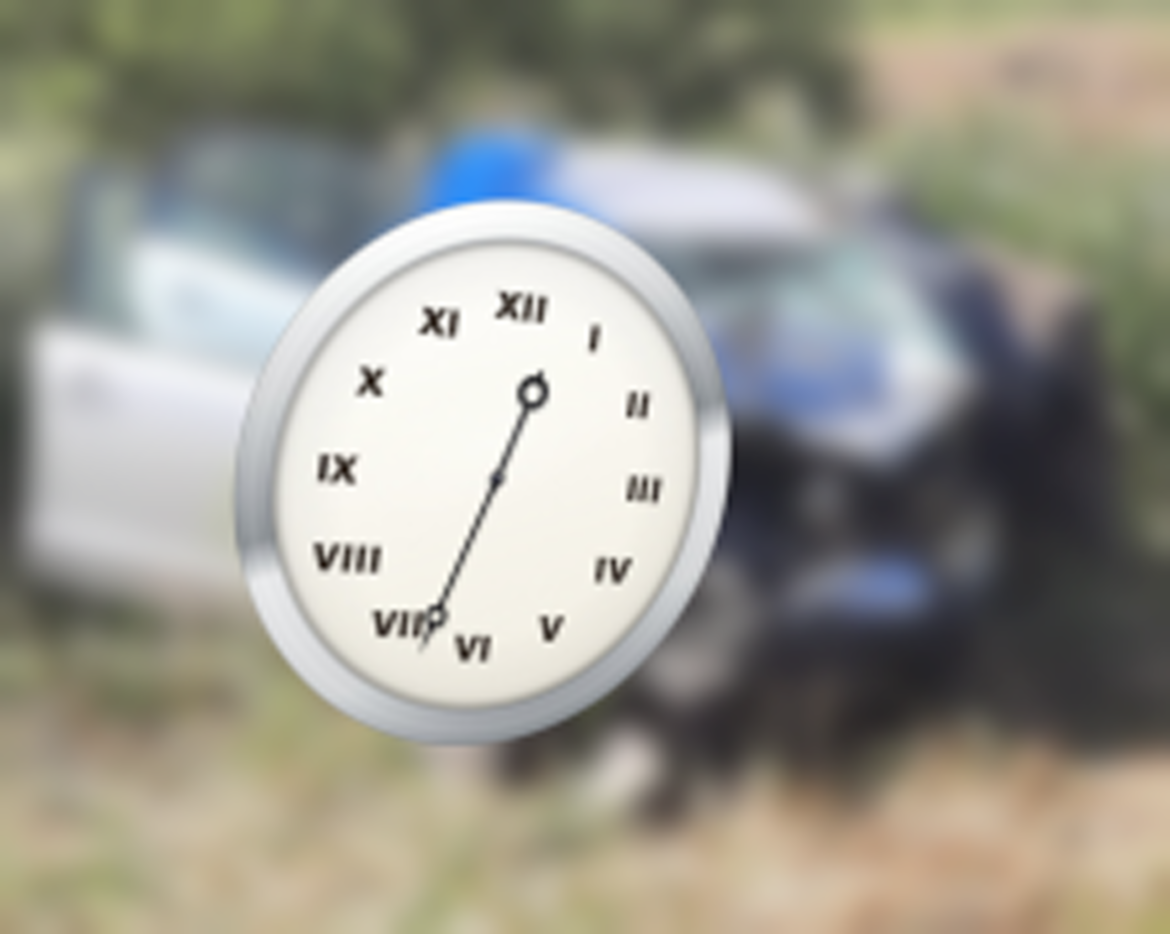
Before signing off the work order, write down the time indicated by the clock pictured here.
12:33
